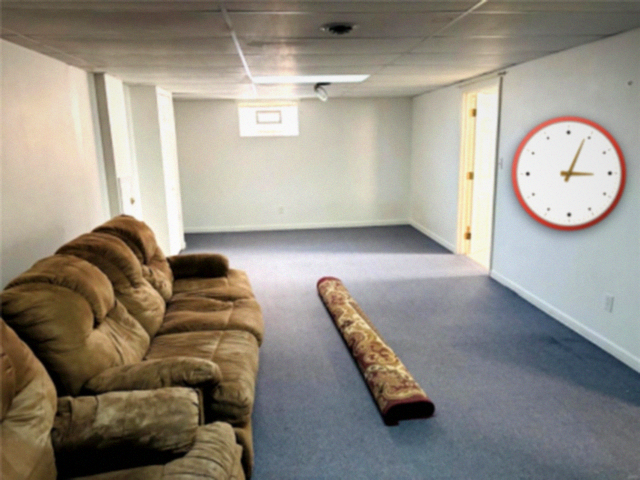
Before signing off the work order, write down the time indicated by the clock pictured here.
3:04
